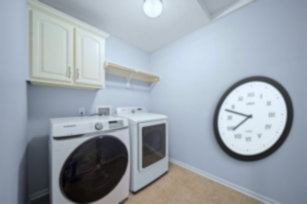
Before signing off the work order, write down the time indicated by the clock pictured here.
7:48
